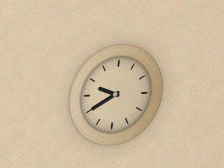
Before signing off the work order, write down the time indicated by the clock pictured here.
9:40
